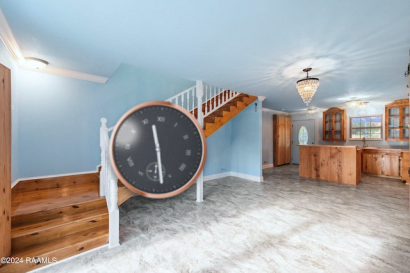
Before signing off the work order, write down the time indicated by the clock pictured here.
11:28
